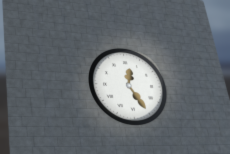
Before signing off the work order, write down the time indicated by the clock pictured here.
12:25
